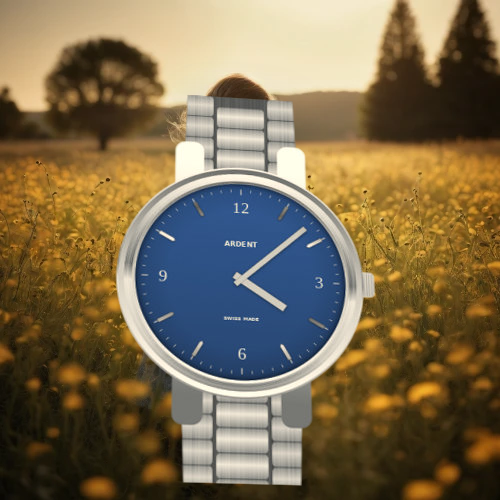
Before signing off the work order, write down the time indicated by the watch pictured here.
4:08
